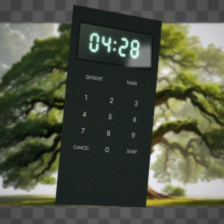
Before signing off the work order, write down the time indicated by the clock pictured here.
4:28
